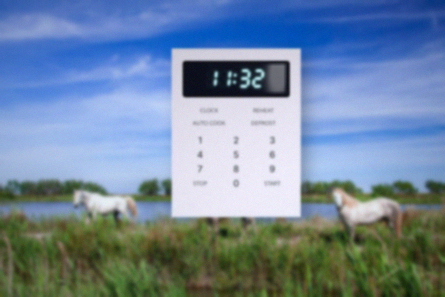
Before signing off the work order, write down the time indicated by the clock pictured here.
11:32
